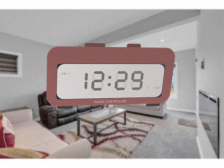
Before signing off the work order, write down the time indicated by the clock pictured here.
12:29
